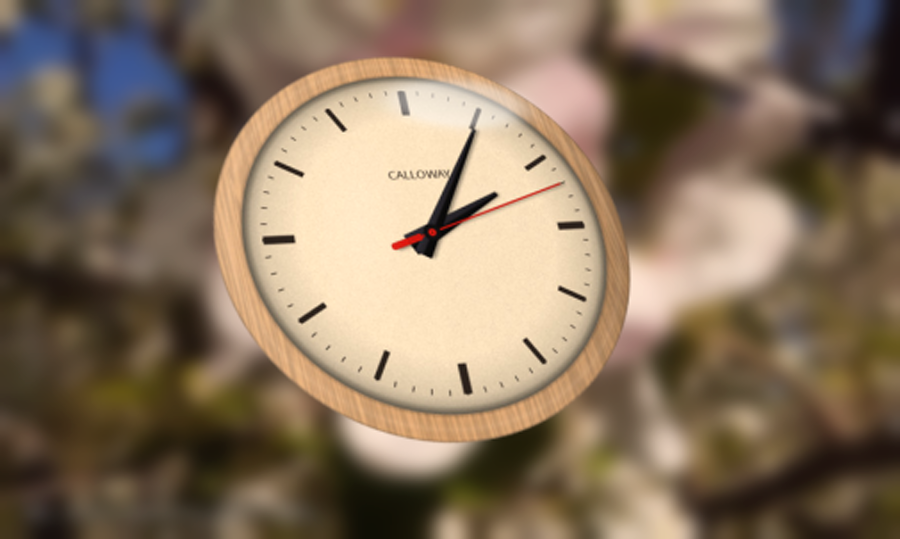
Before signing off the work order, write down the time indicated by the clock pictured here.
2:05:12
